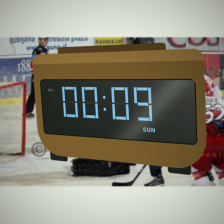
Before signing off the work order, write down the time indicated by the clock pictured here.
0:09
